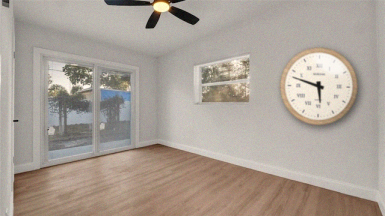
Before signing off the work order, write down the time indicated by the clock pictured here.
5:48
